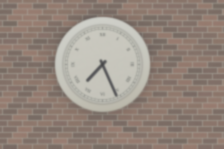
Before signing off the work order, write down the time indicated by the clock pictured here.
7:26
